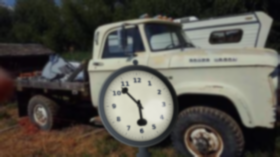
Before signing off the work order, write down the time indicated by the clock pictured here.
5:53
